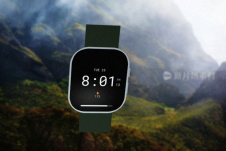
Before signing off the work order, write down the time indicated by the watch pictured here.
8:01
